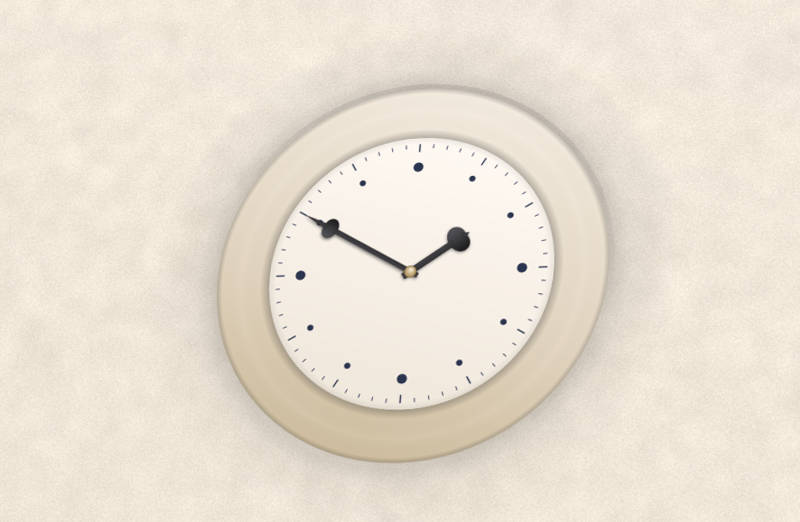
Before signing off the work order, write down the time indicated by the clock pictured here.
1:50
